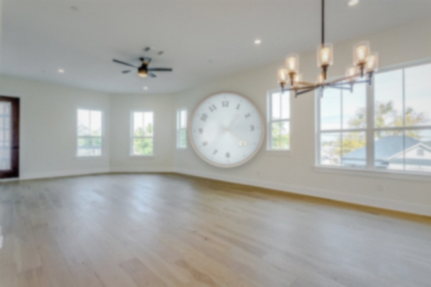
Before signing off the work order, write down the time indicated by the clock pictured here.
1:21
